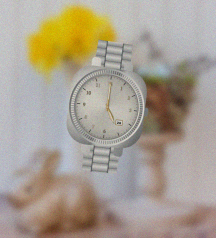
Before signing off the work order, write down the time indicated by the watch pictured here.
5:00
